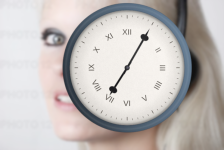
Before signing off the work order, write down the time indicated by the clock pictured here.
7:05
